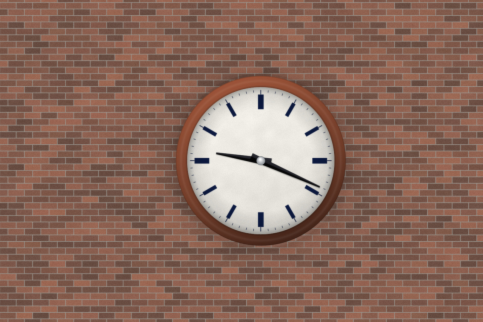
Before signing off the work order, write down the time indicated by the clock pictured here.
9:19
